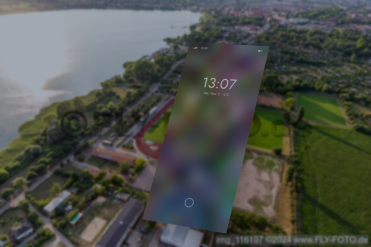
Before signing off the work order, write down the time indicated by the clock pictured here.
13:07
